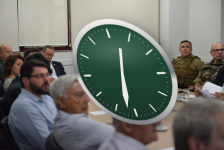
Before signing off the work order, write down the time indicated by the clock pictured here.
12:32
